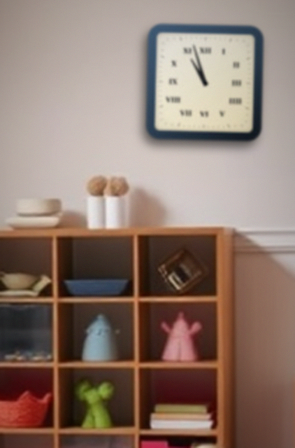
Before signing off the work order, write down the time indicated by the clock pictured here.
10:57
